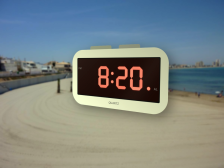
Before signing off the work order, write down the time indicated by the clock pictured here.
8:20
